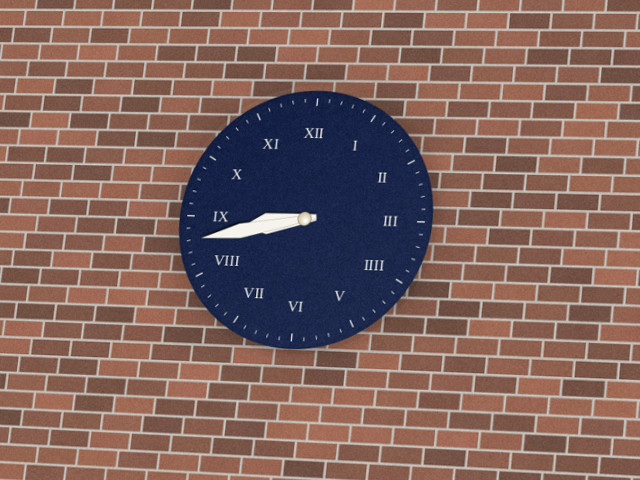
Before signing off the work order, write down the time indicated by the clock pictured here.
8:43
